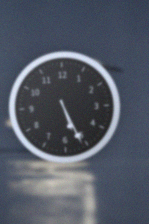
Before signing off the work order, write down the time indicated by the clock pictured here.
5:26
